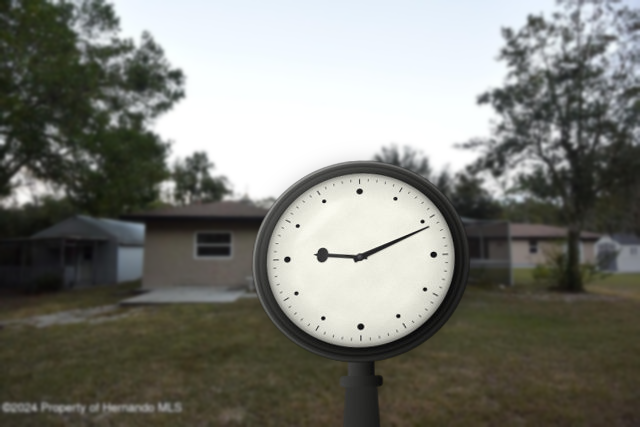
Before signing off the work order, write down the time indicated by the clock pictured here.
9:11
